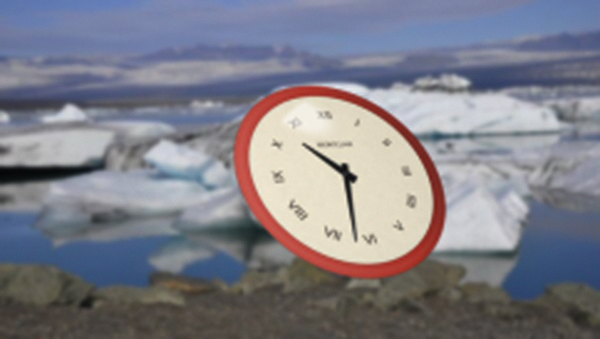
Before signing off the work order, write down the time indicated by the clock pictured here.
10:32
